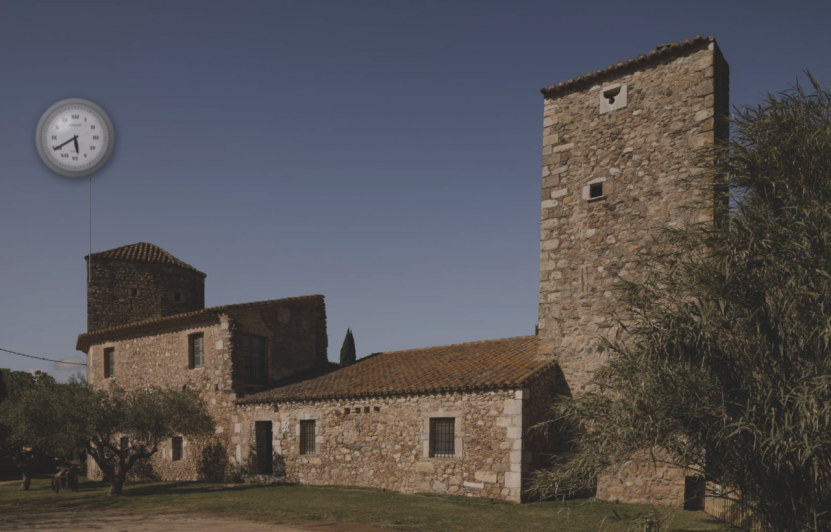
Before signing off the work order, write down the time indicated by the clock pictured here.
5:40
